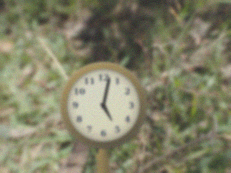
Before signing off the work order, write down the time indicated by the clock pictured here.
5:02
